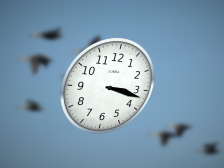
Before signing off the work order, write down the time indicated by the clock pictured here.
3:17
